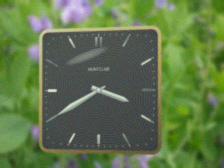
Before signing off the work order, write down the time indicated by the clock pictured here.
3:40
